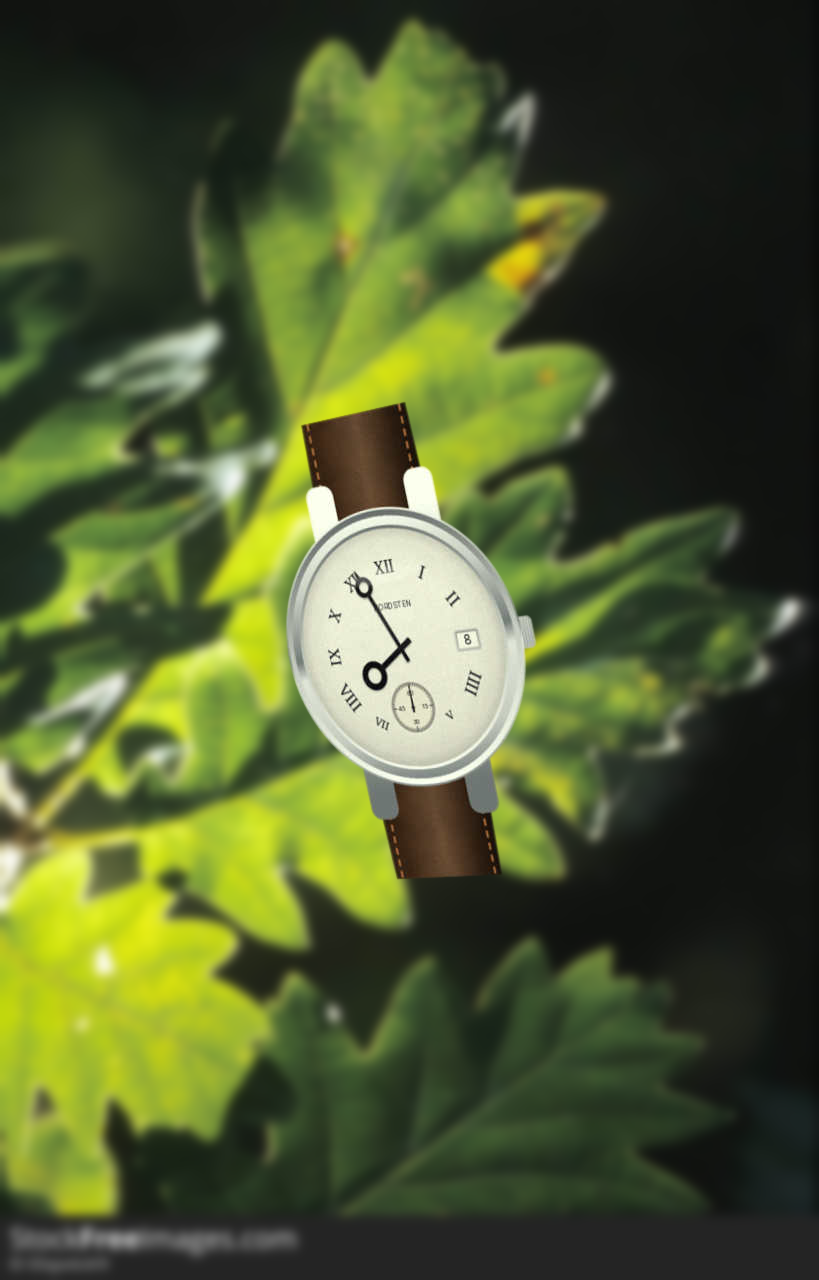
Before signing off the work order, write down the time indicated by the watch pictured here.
7:56
